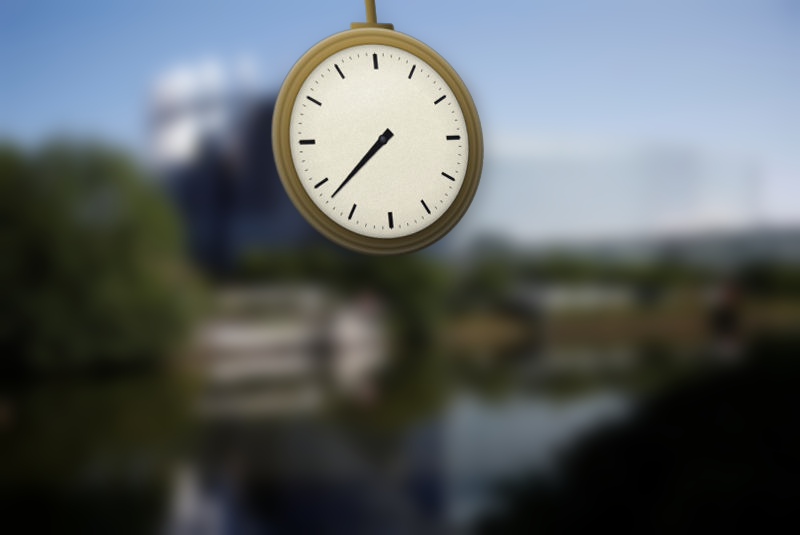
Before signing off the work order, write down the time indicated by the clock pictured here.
7:38
